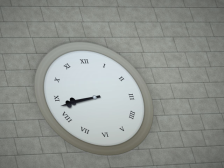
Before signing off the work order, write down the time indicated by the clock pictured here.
8:43
